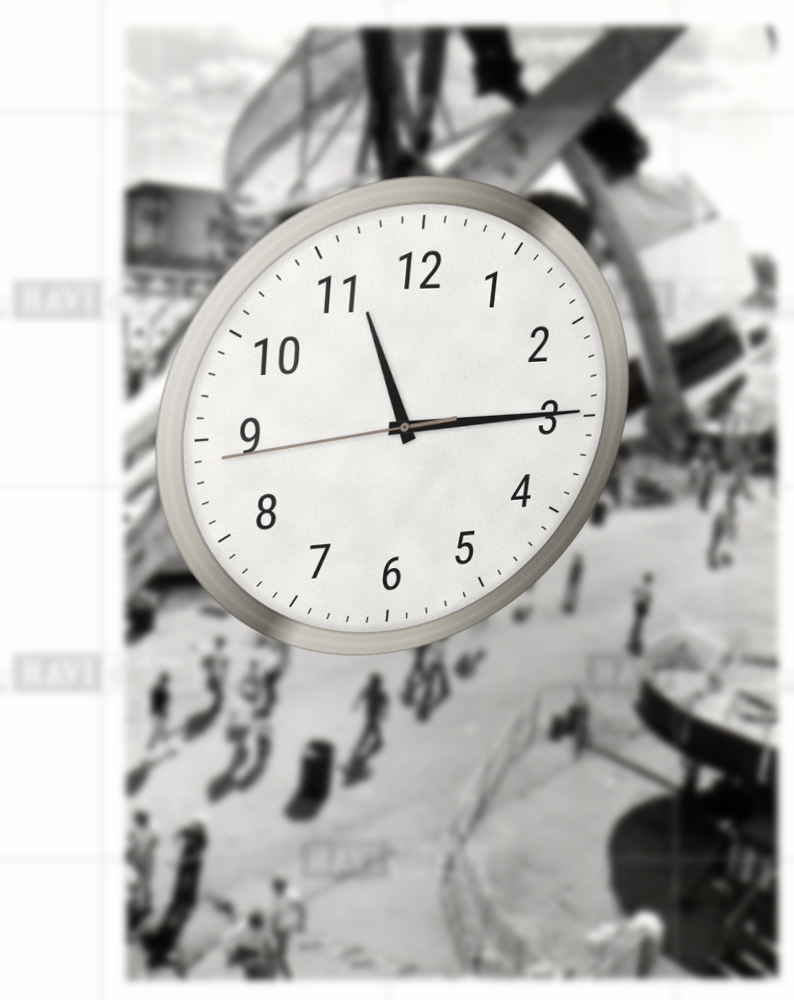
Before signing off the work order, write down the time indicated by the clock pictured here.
11:14:44
